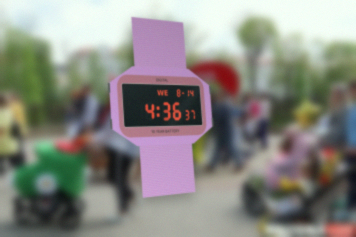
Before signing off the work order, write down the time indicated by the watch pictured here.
4:36:37
